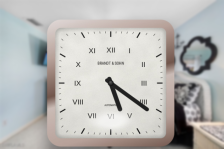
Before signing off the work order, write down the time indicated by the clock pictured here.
5:21
